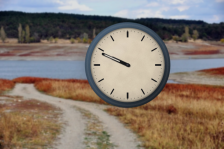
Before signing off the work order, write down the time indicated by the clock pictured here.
9:49
